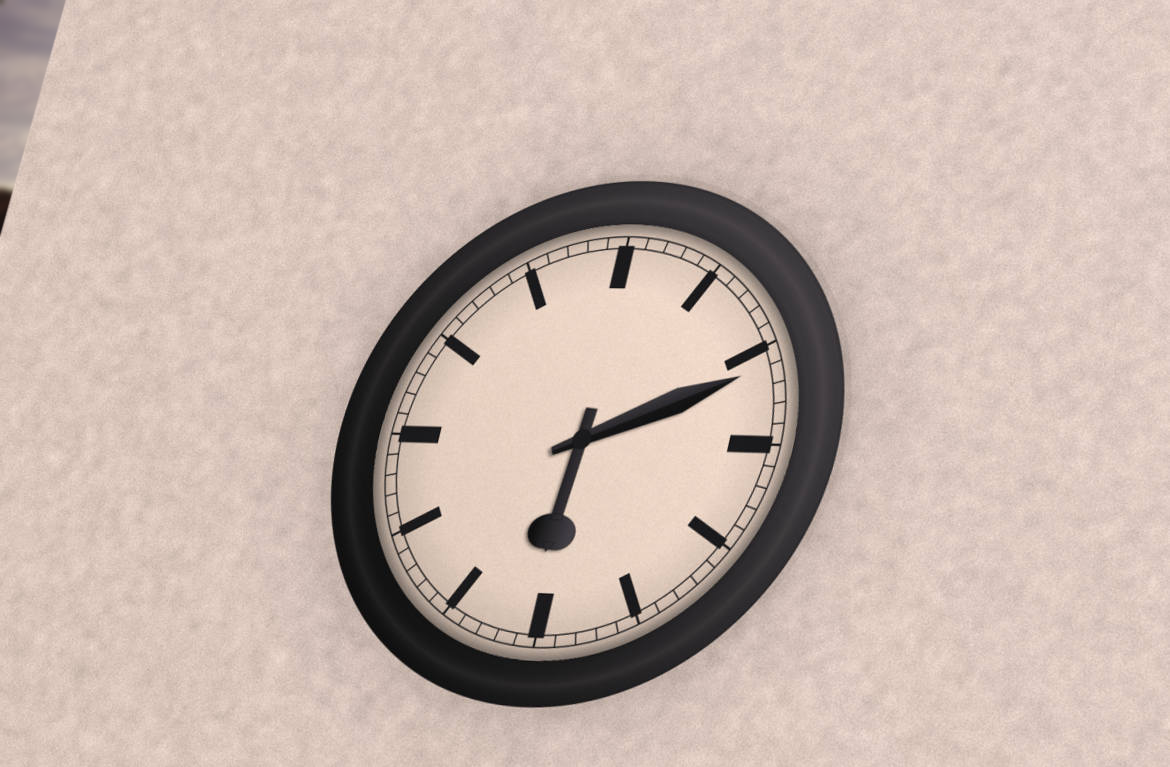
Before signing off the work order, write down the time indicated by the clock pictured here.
6:11
